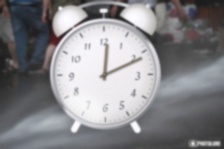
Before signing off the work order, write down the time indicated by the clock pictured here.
12:11
